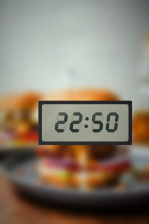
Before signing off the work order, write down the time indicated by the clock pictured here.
22:50
